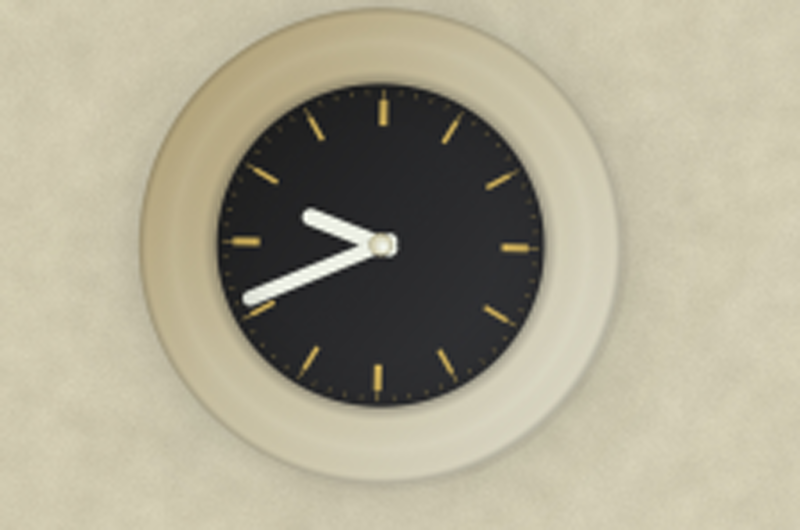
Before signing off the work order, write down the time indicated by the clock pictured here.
9:41
